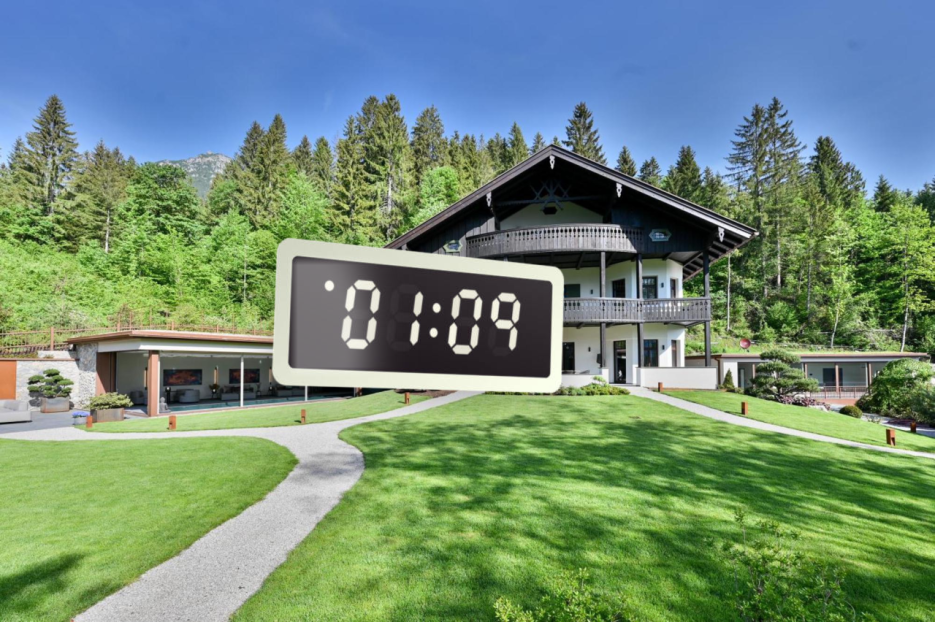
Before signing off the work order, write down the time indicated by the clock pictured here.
1:09
